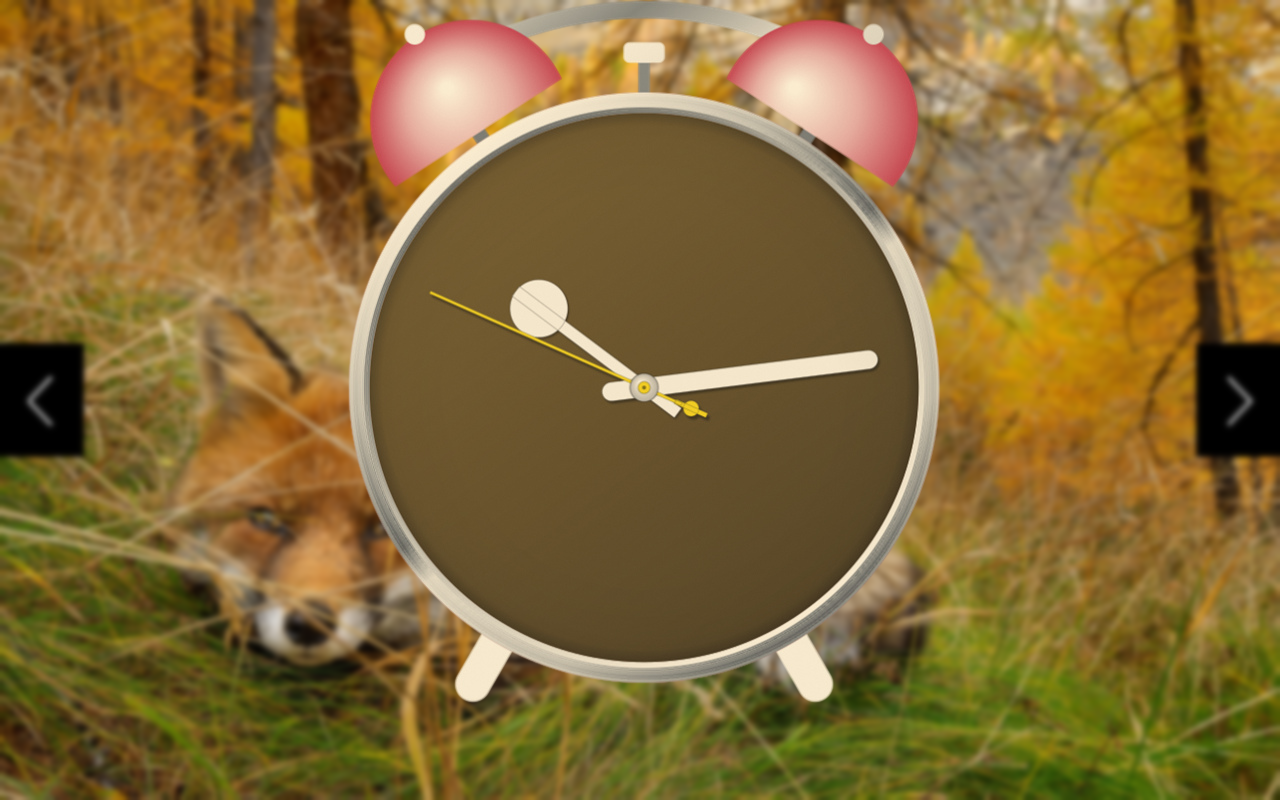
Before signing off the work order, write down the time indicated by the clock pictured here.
10:13:49
